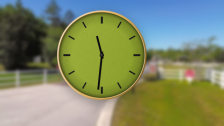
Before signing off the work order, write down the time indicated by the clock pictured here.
11:31
